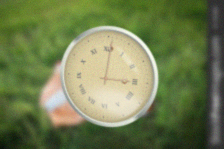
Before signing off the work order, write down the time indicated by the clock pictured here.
3:01
